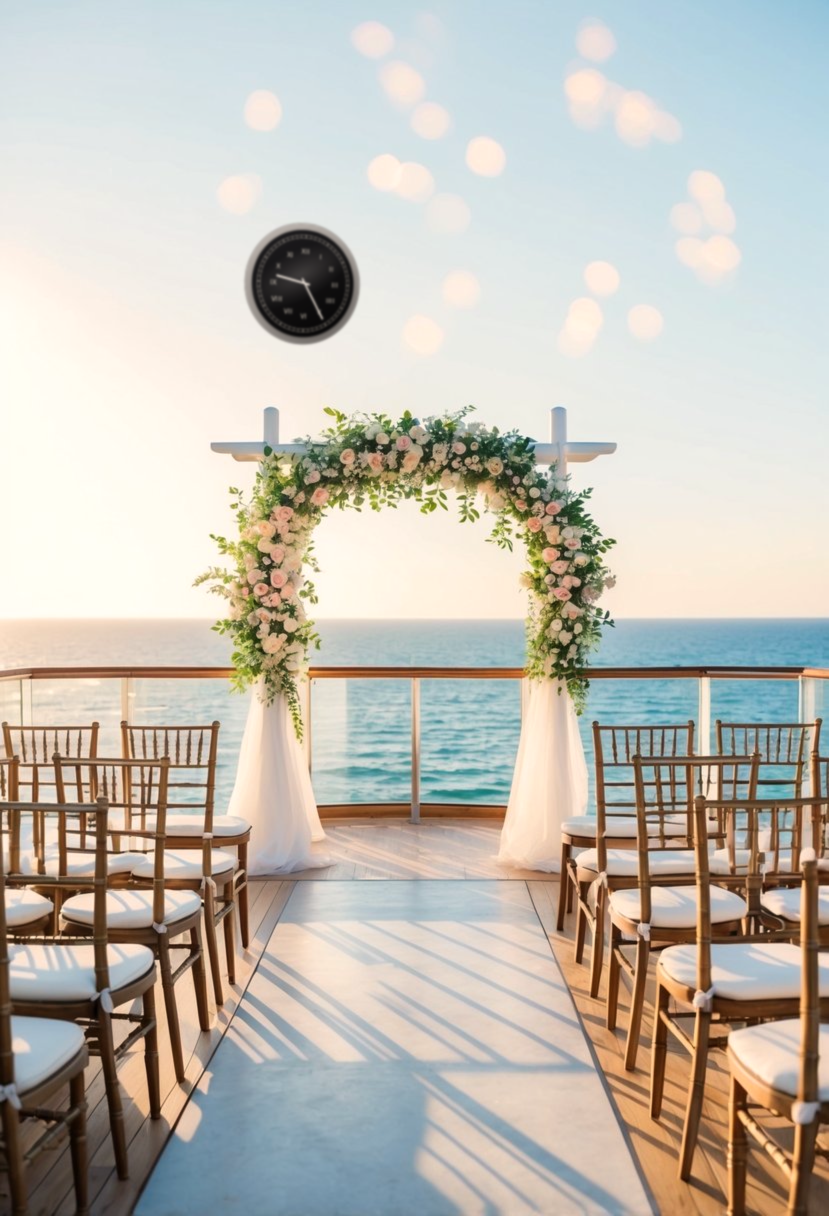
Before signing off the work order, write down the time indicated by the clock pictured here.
9:25
